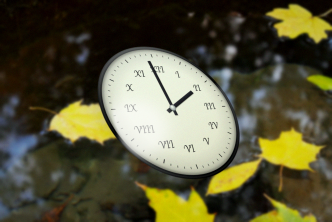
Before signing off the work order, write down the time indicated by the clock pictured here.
1:59
